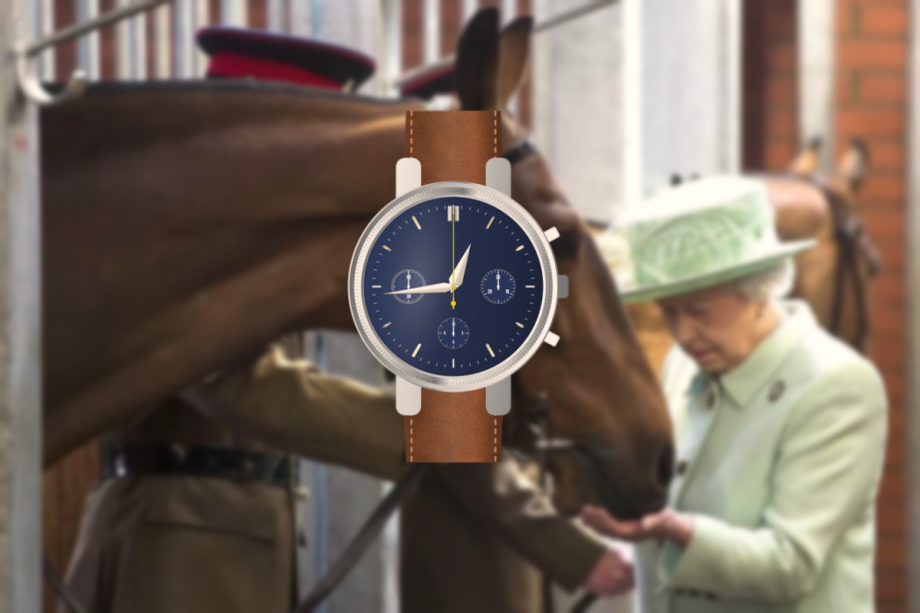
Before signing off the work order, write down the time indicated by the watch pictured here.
12:44
